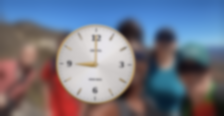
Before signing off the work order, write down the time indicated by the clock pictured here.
9:00
